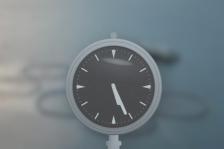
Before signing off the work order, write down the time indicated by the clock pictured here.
5:26
